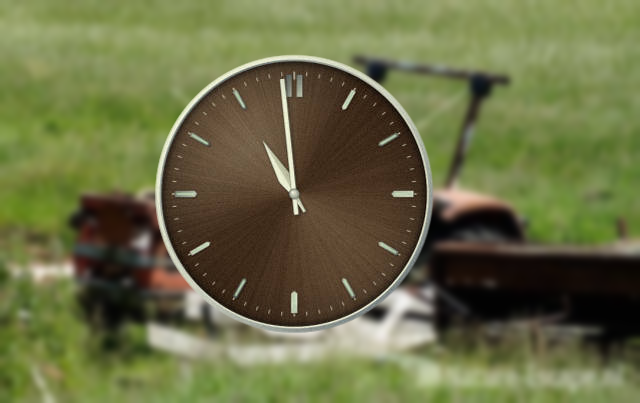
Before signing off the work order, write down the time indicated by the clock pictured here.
10:59
